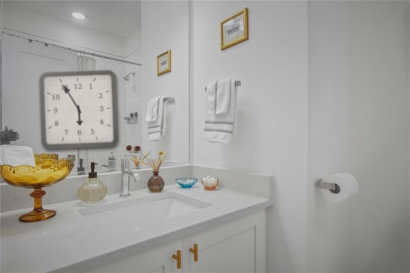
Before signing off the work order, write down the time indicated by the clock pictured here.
5:55
